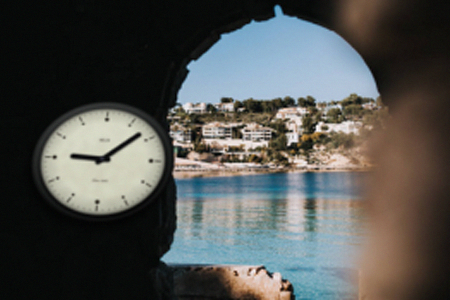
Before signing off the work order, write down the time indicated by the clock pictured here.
9:08
